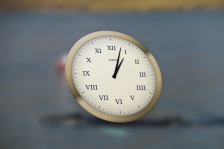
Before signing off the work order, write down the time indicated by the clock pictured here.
1:03
